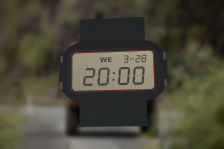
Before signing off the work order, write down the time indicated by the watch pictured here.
20:00
